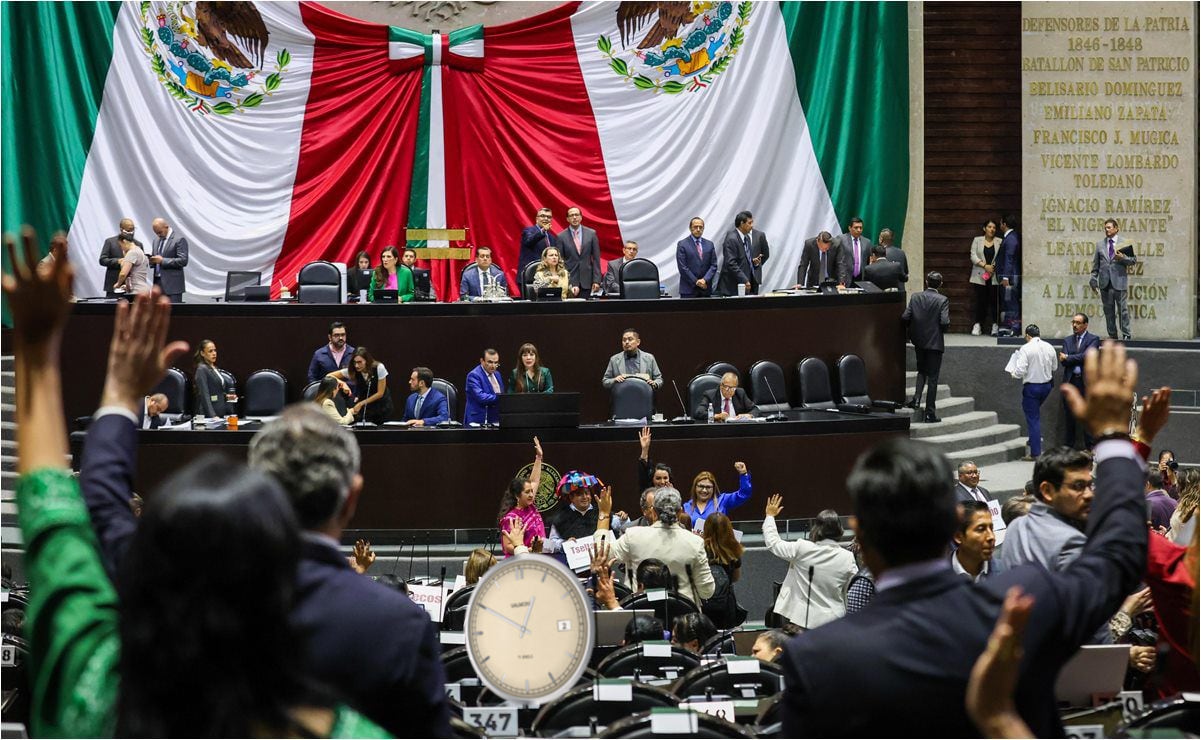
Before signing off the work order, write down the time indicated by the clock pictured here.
12:50
